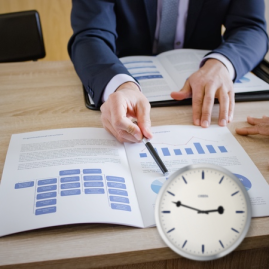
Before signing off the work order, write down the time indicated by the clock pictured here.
2:48
